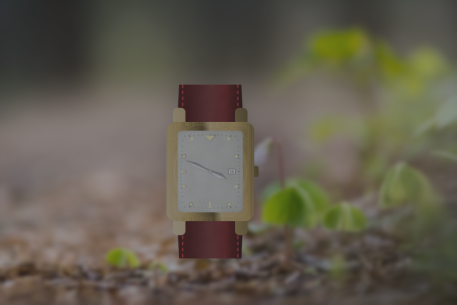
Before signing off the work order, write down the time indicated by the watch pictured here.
3:49
